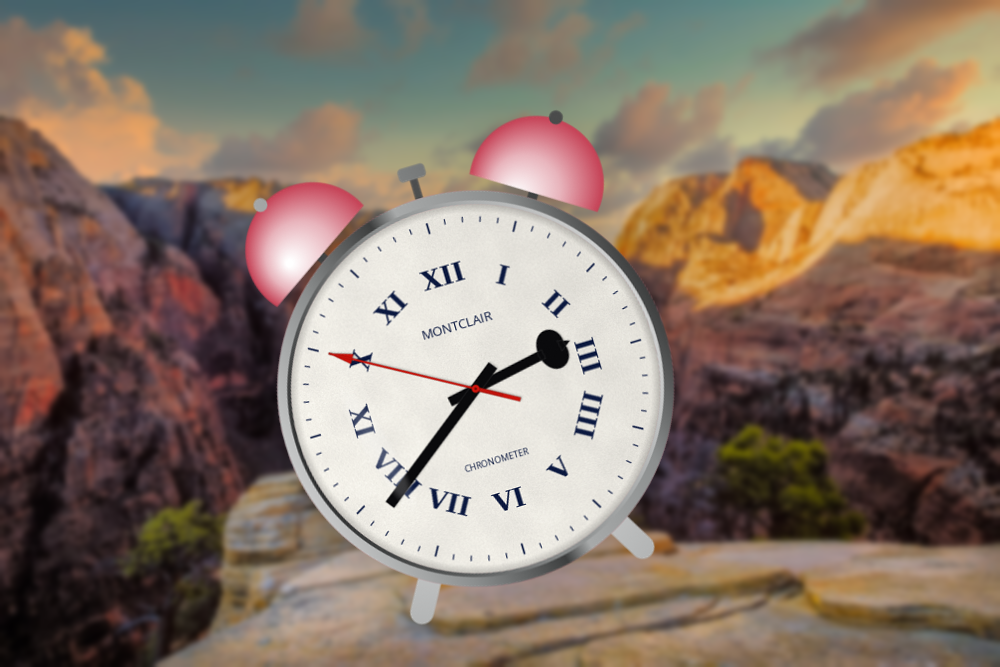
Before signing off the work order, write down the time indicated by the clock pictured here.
2:38:50
